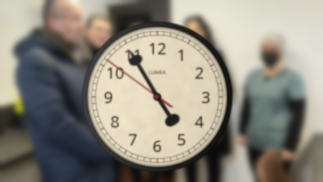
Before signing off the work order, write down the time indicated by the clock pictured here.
4:54:51
